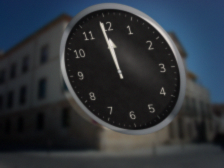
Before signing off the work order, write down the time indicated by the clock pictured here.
11:59
